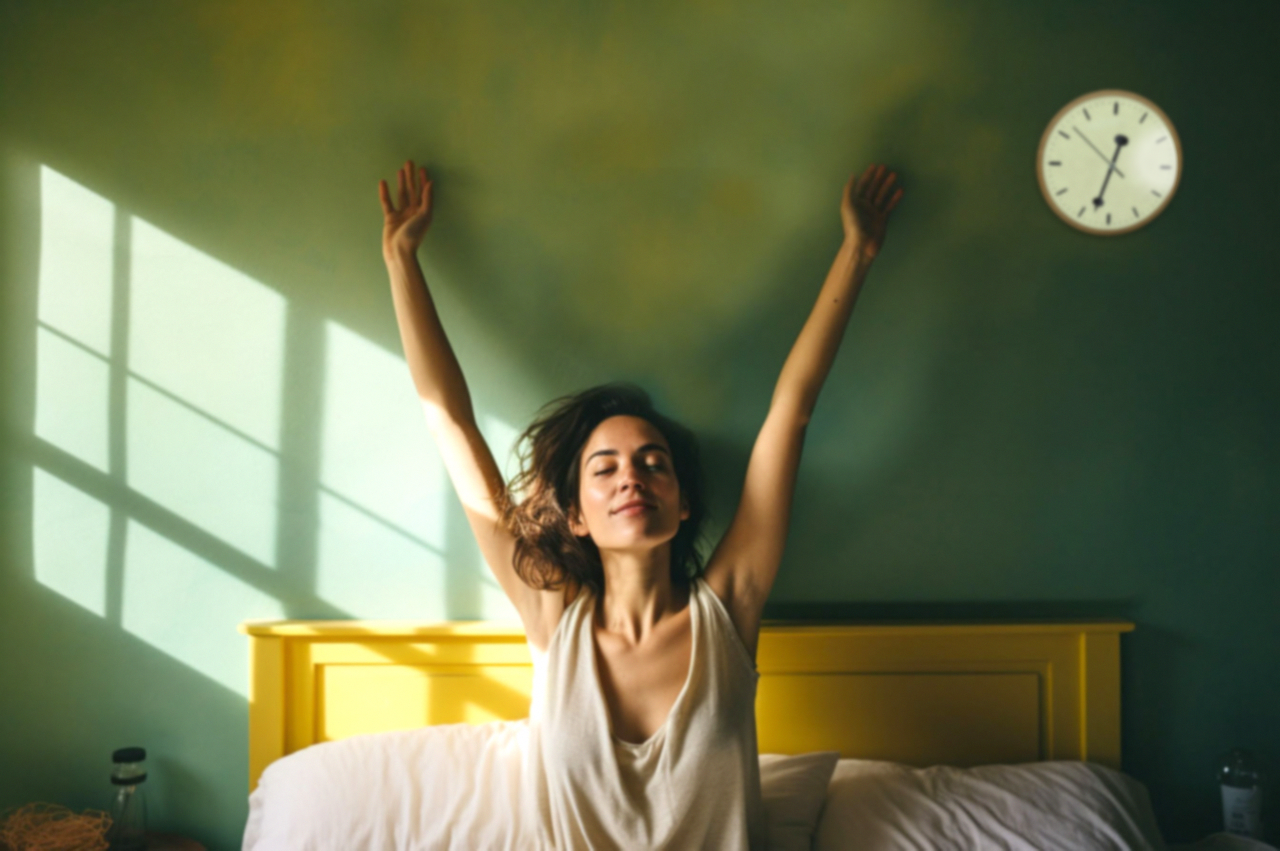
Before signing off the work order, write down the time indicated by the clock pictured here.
12:32:52
